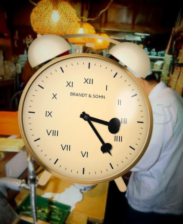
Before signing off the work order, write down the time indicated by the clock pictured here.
3:24
